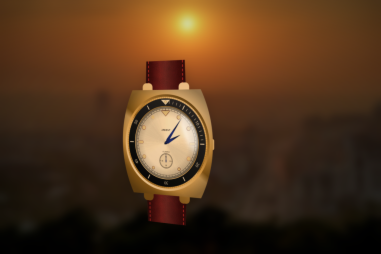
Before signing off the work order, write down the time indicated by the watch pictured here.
2:06
